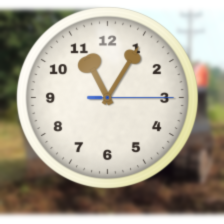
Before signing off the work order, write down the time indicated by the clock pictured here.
11:05:15
